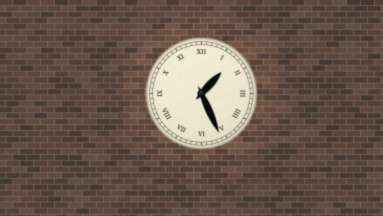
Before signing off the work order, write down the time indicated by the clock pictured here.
1:26
